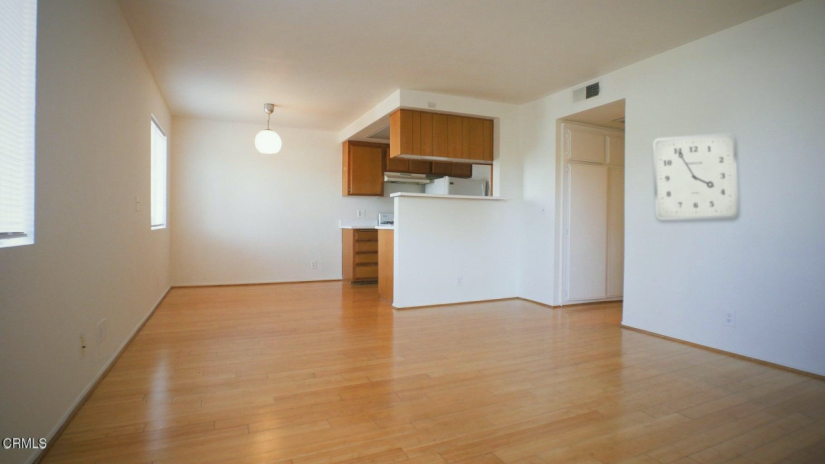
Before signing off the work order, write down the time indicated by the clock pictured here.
3:55
